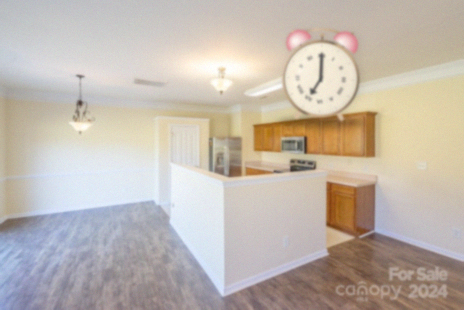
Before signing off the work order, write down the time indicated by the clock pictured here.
7:00
